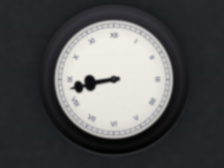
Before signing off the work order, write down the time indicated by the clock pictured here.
8:43
